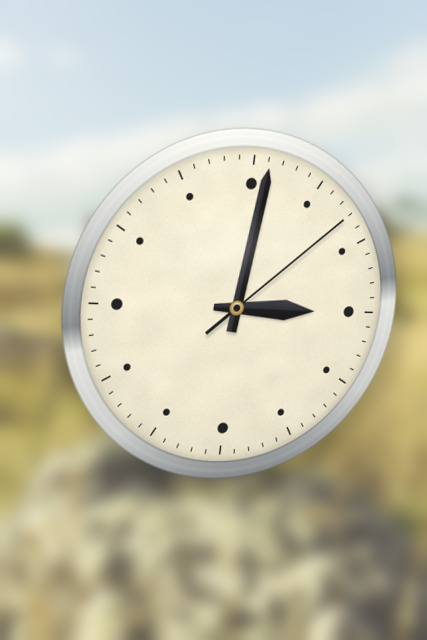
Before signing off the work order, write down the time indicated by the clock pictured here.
3:01:08
